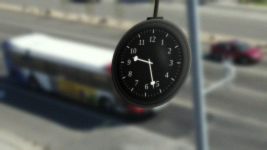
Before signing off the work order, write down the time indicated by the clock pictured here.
9:27
